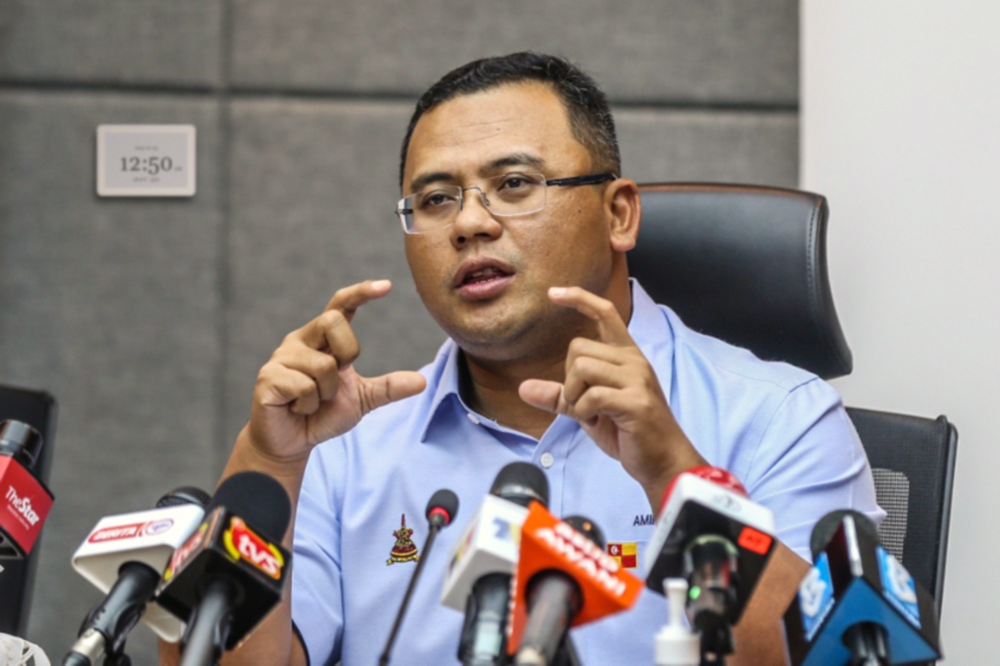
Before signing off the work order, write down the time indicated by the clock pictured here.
12:50
